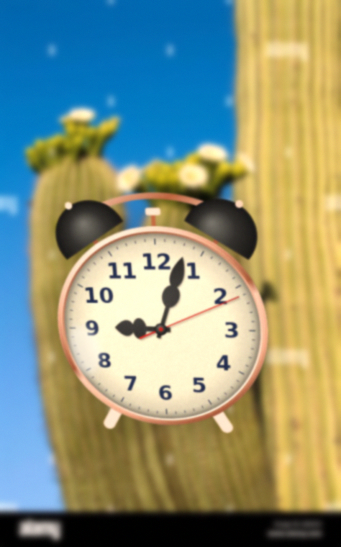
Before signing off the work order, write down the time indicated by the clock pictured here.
9:03:11
